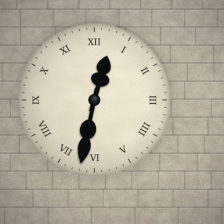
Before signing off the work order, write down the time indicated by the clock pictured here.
12:32
